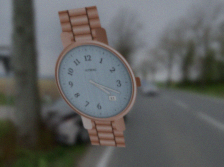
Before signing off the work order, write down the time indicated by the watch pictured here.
4:19
